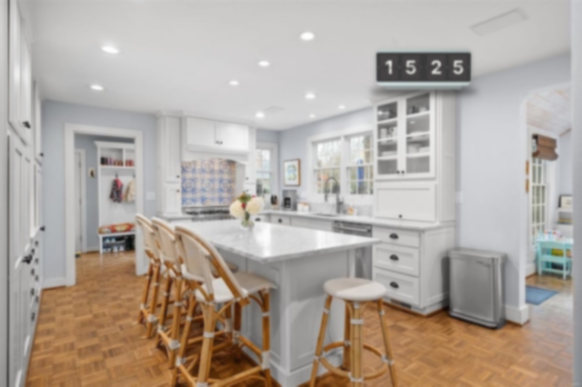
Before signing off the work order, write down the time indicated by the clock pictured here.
15:25
